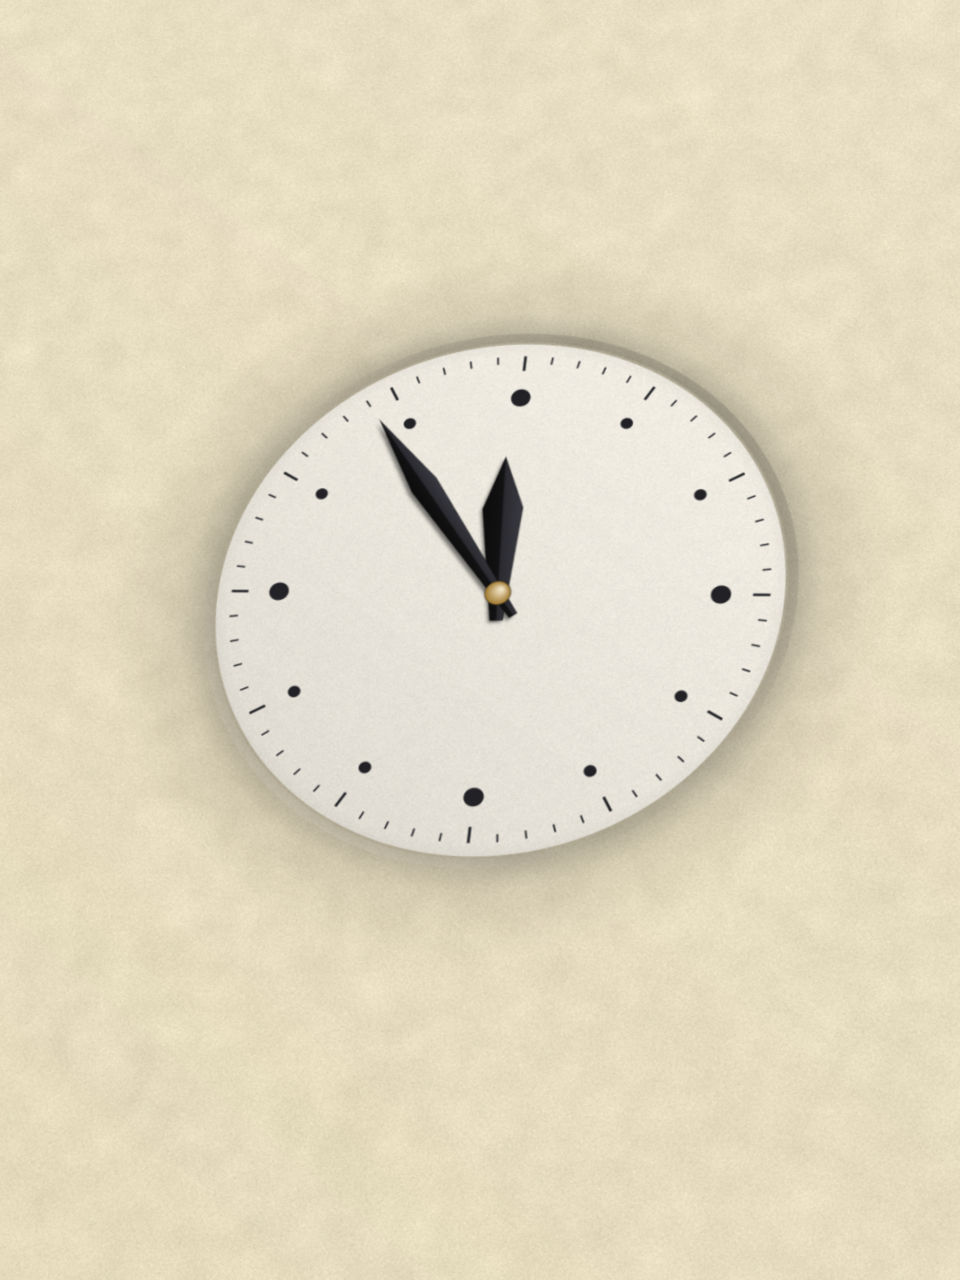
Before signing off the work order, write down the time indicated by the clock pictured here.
11:54
